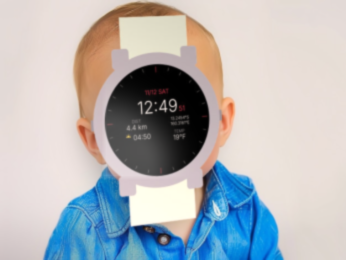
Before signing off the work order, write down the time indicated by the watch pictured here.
12:49
